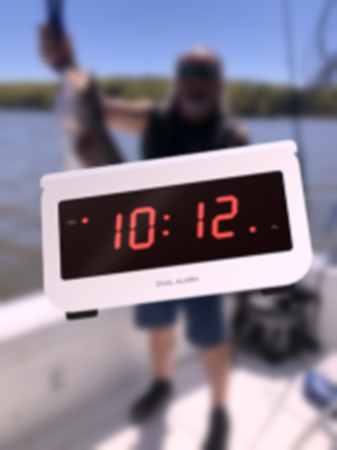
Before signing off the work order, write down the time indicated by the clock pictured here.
10:12
